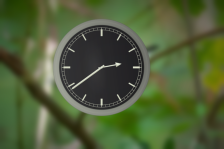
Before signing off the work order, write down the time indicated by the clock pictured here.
2:39
